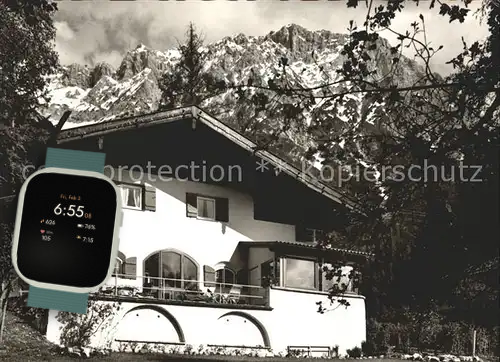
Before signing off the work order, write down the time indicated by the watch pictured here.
6:55
